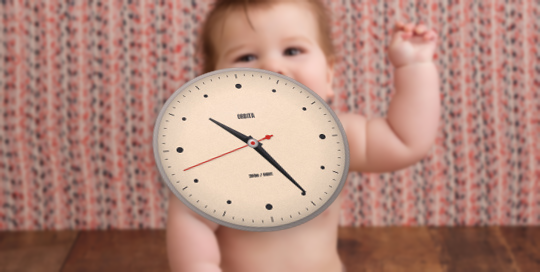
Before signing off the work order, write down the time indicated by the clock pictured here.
10:24:42
